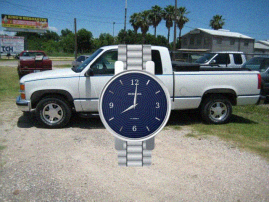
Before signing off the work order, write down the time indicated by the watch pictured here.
8:01
